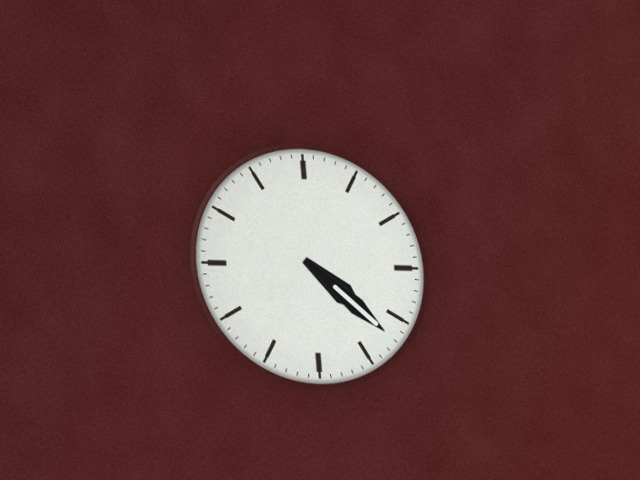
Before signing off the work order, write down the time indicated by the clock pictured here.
4:22
